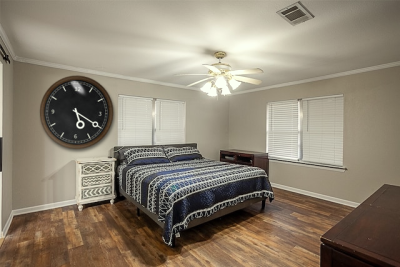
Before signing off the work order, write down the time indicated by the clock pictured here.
5:20
